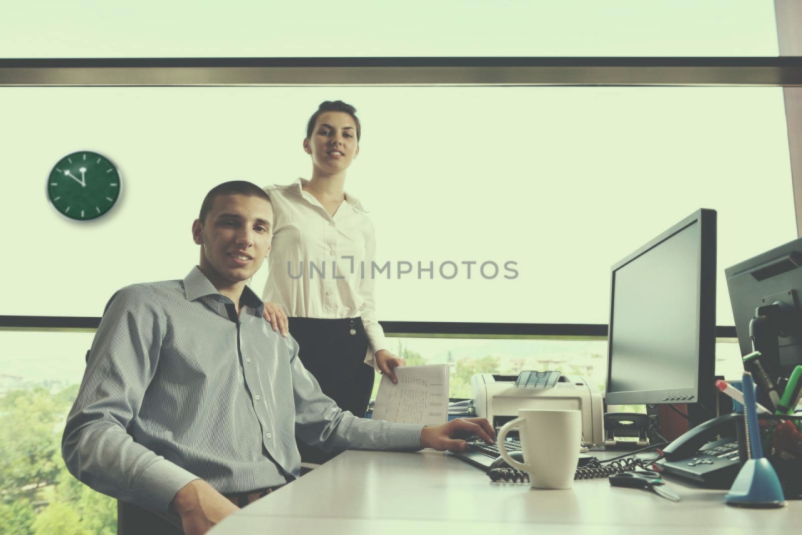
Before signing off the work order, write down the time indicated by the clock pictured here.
11:51
